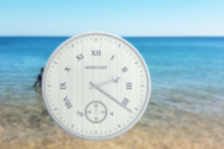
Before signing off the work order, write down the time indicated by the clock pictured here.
2:21
